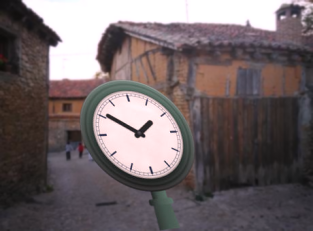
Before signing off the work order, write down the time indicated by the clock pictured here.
1:51
